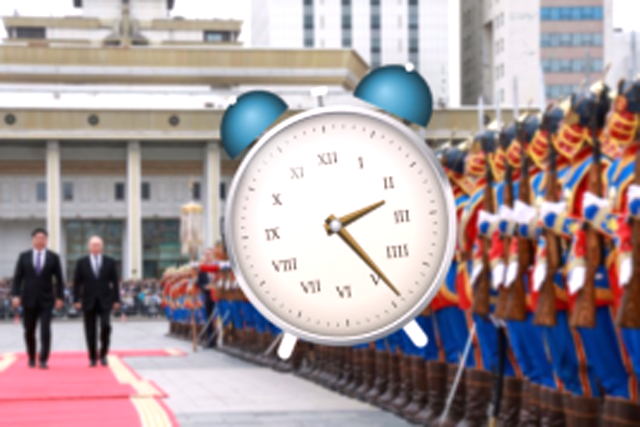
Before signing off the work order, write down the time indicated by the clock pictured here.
2:24
